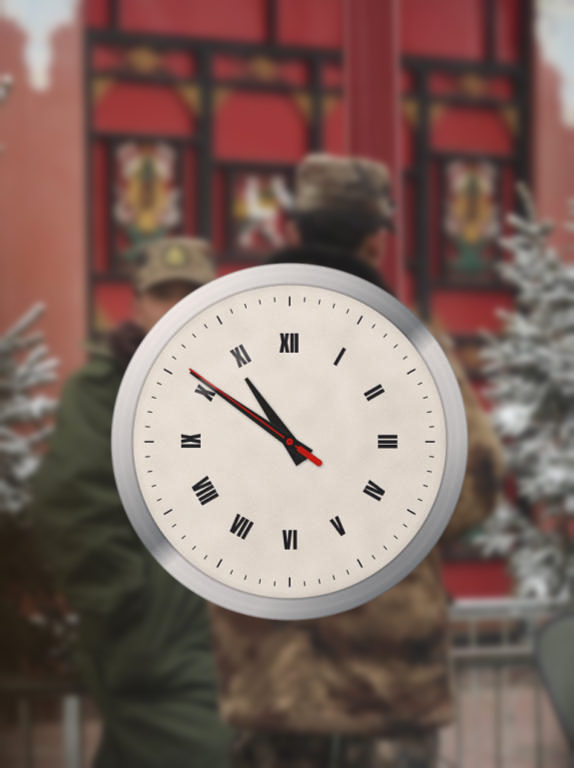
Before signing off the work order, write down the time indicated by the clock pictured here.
10:50:51
